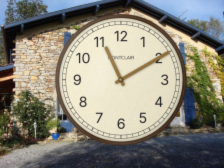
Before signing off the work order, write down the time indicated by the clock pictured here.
11:10
